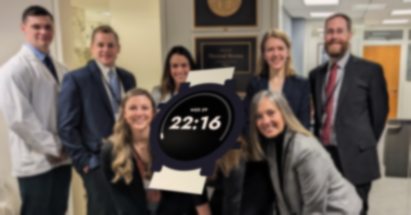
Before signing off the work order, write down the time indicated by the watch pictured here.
22:16
